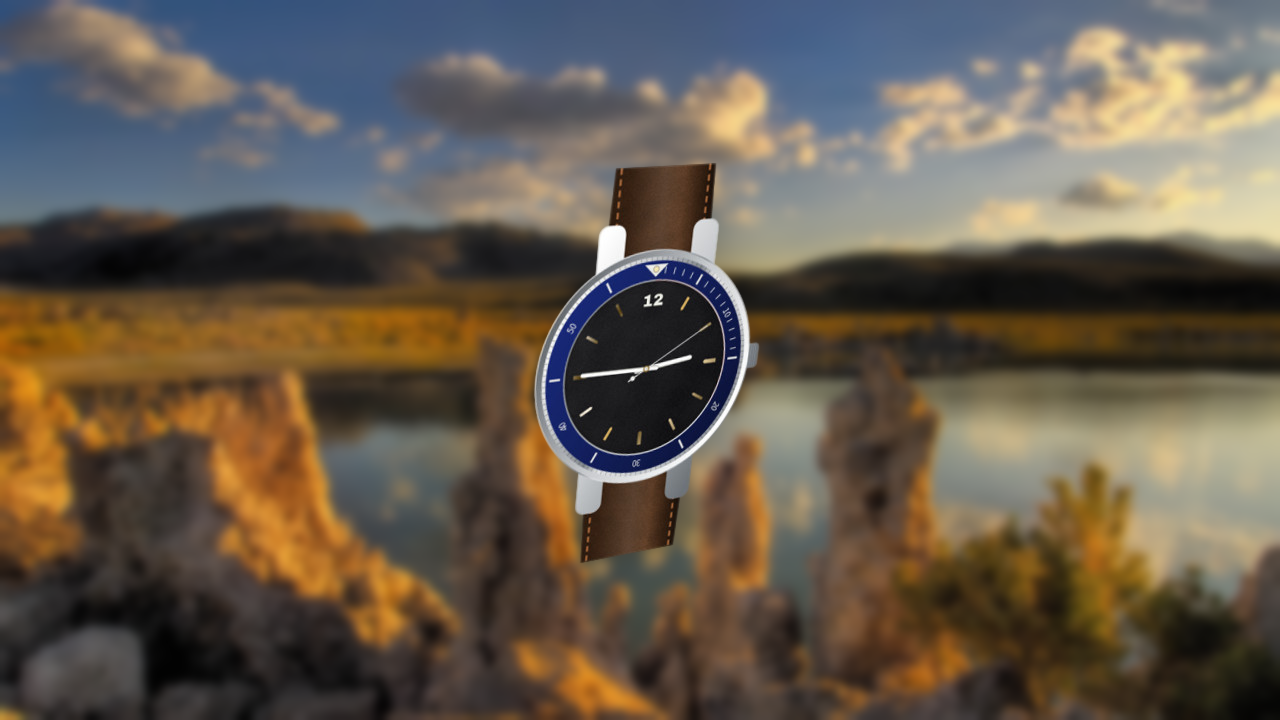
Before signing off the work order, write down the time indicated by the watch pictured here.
2:45:10
